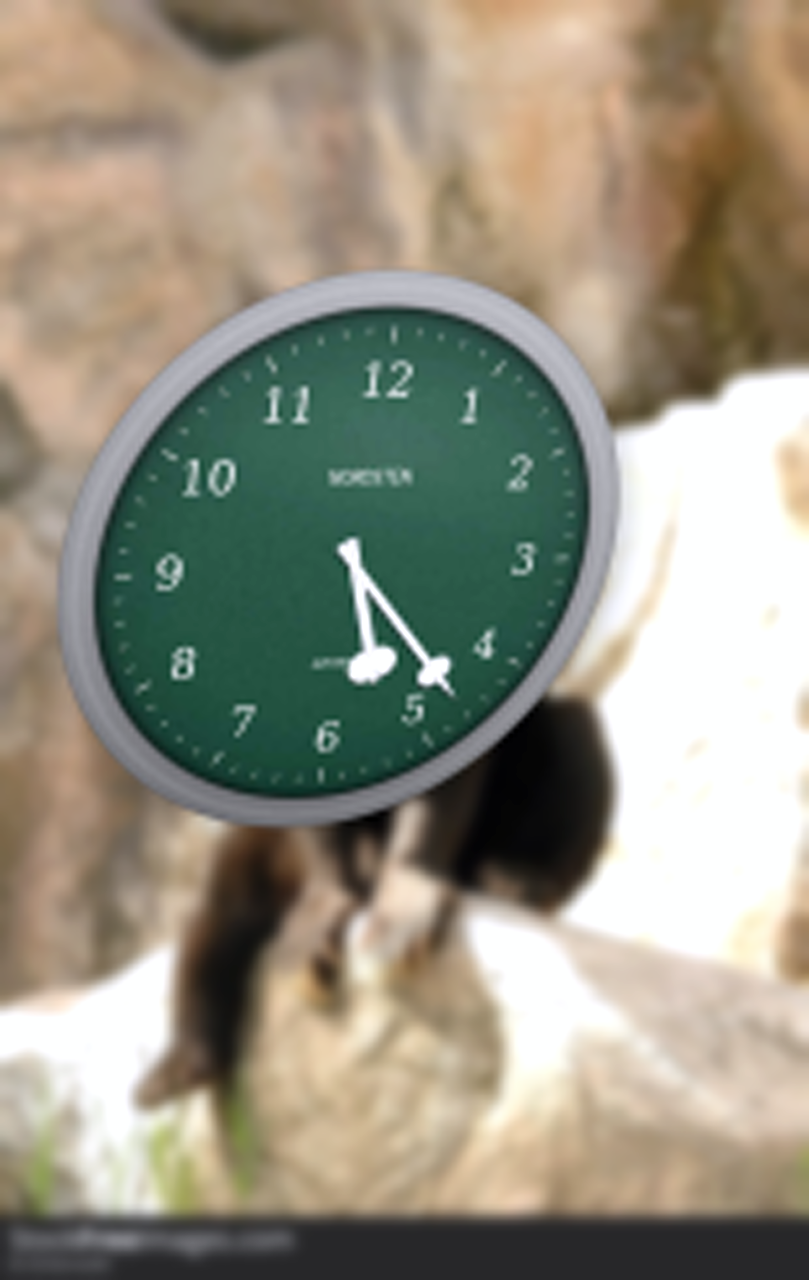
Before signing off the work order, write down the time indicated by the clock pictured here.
5:23
